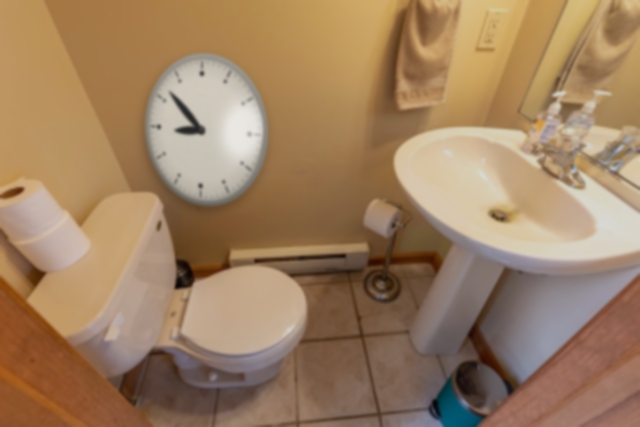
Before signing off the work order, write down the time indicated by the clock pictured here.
8:52
